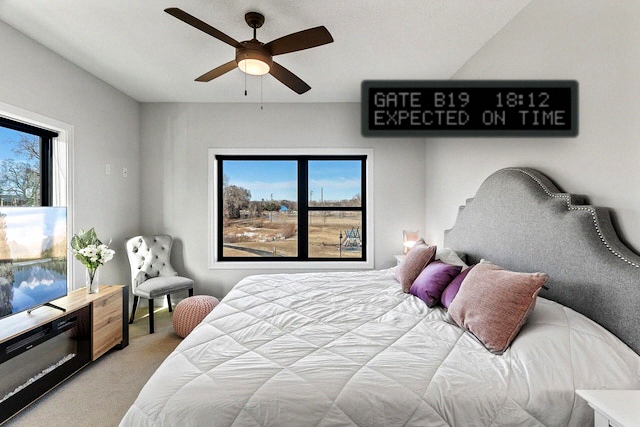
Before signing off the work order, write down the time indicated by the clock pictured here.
18:12
